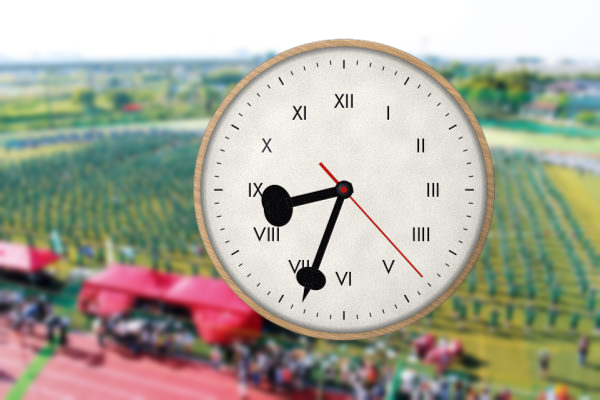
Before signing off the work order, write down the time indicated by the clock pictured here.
8:33:23
